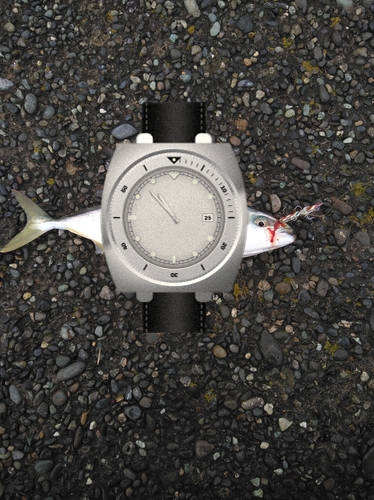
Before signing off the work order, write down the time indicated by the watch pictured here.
10:53
